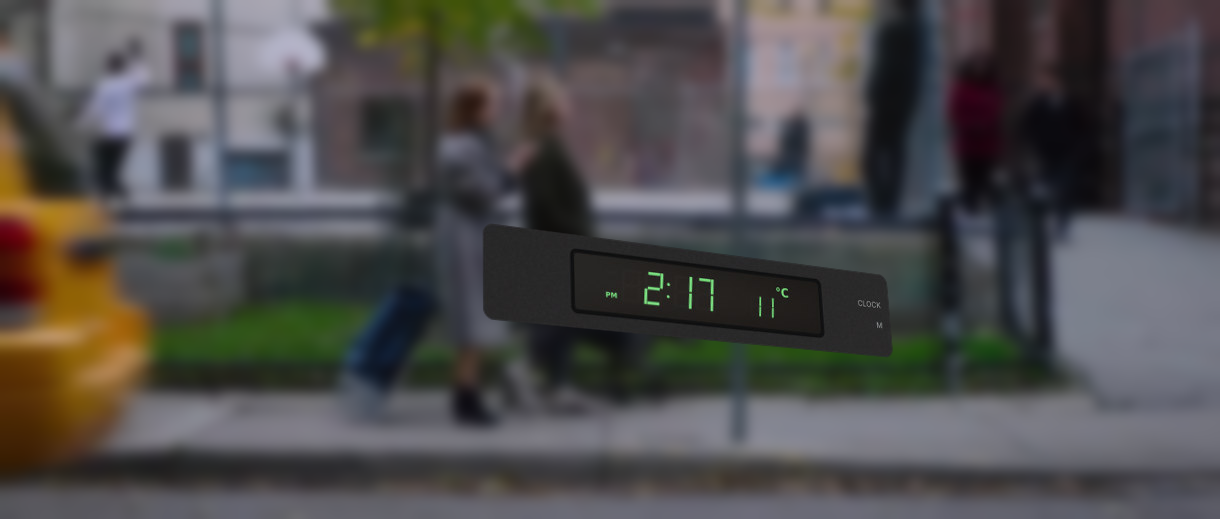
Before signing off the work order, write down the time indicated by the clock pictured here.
2:17
